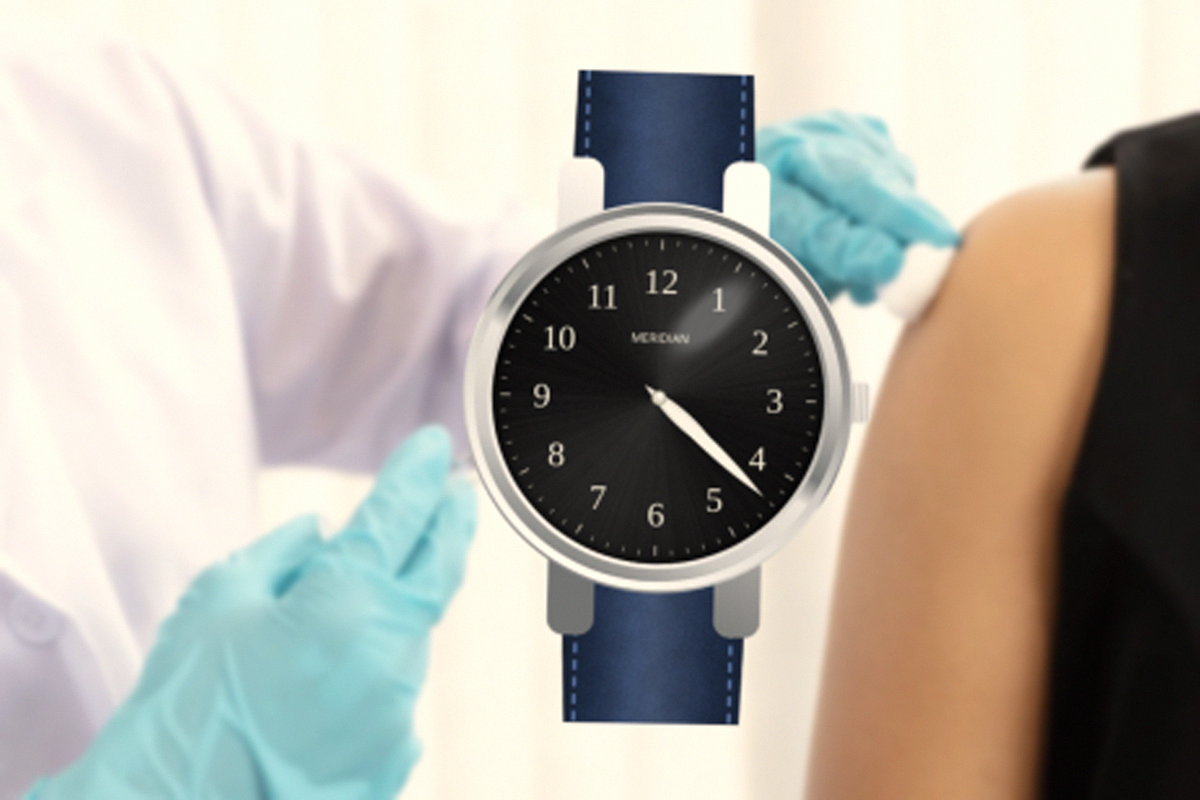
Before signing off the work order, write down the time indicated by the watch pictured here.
4:22
